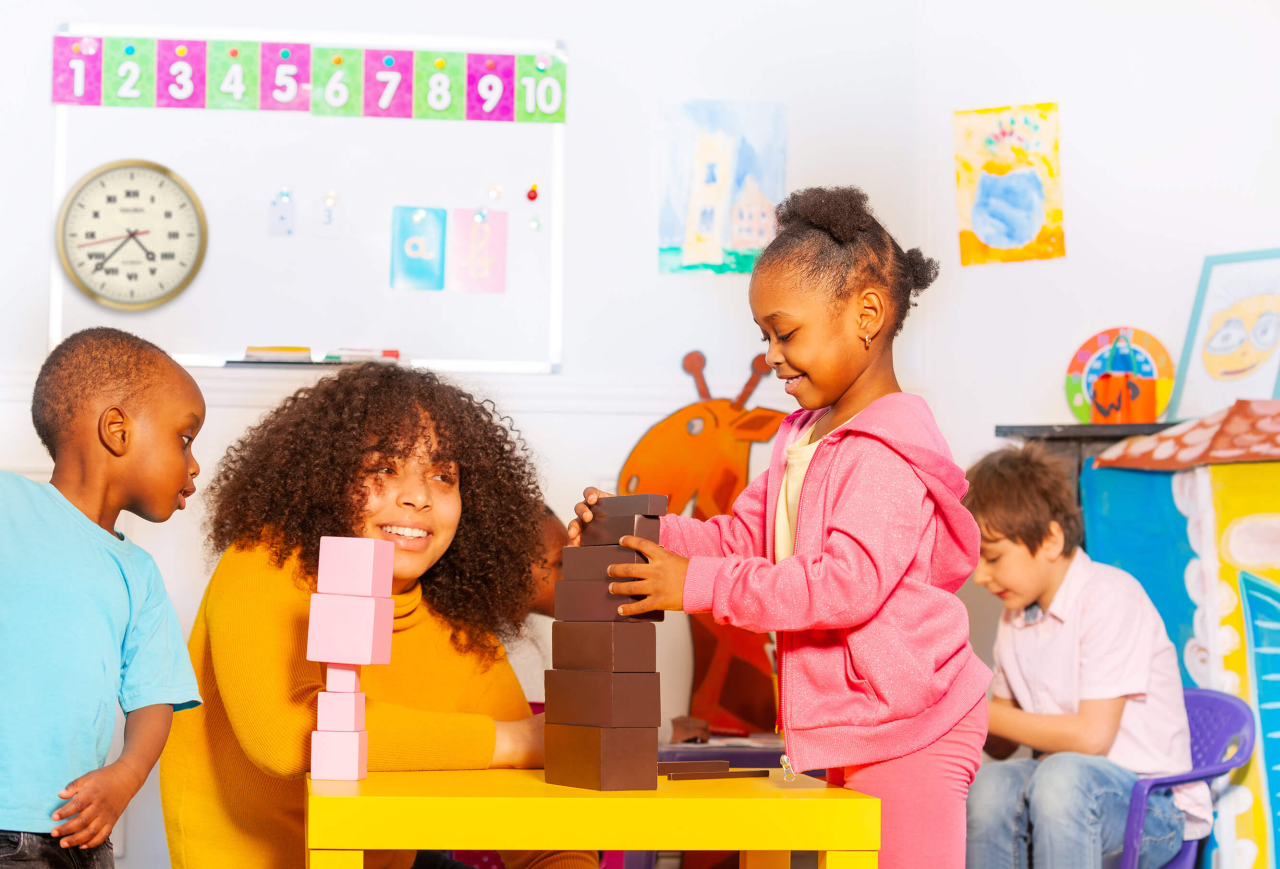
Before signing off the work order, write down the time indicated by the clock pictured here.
4:37:43
